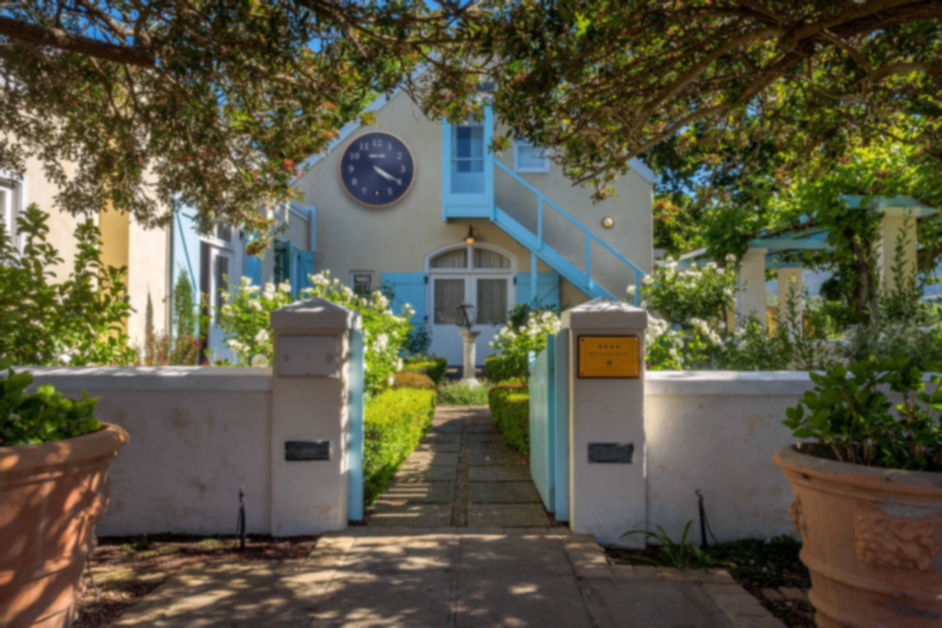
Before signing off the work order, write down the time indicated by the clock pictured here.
4:20
